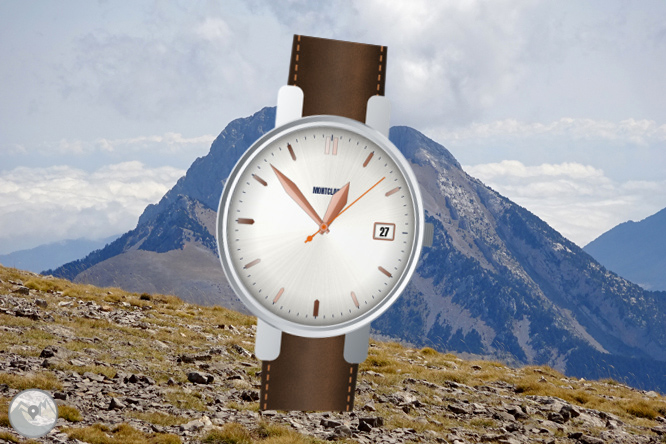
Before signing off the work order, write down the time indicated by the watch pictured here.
12:52:08
